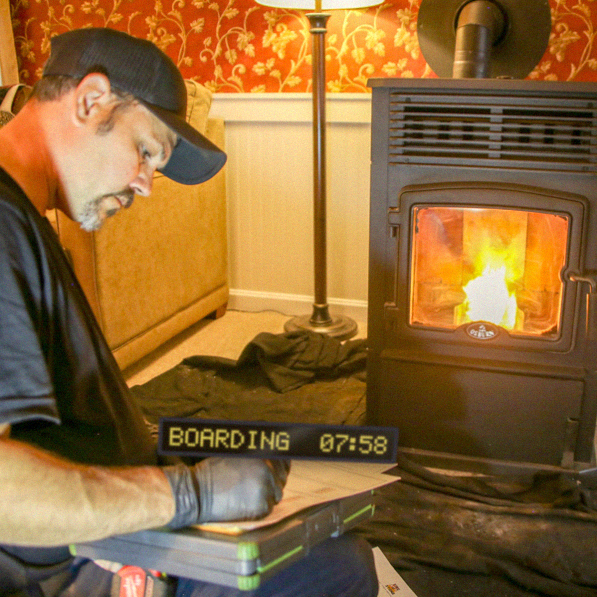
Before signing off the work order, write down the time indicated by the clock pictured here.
7:58
